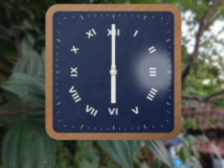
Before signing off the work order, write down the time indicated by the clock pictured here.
6:00
